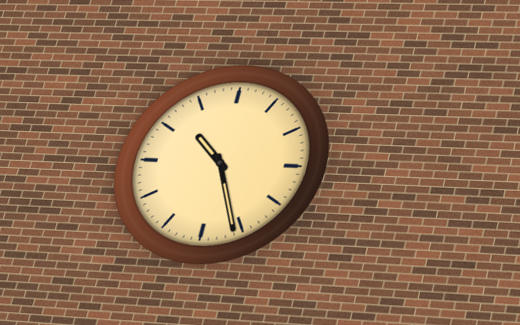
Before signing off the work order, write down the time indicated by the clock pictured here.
10:26
